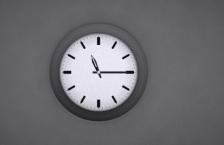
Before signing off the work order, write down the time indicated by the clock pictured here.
11:15
